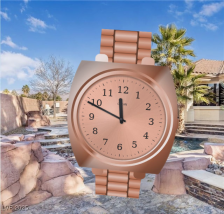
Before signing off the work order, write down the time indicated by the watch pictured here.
11:49
